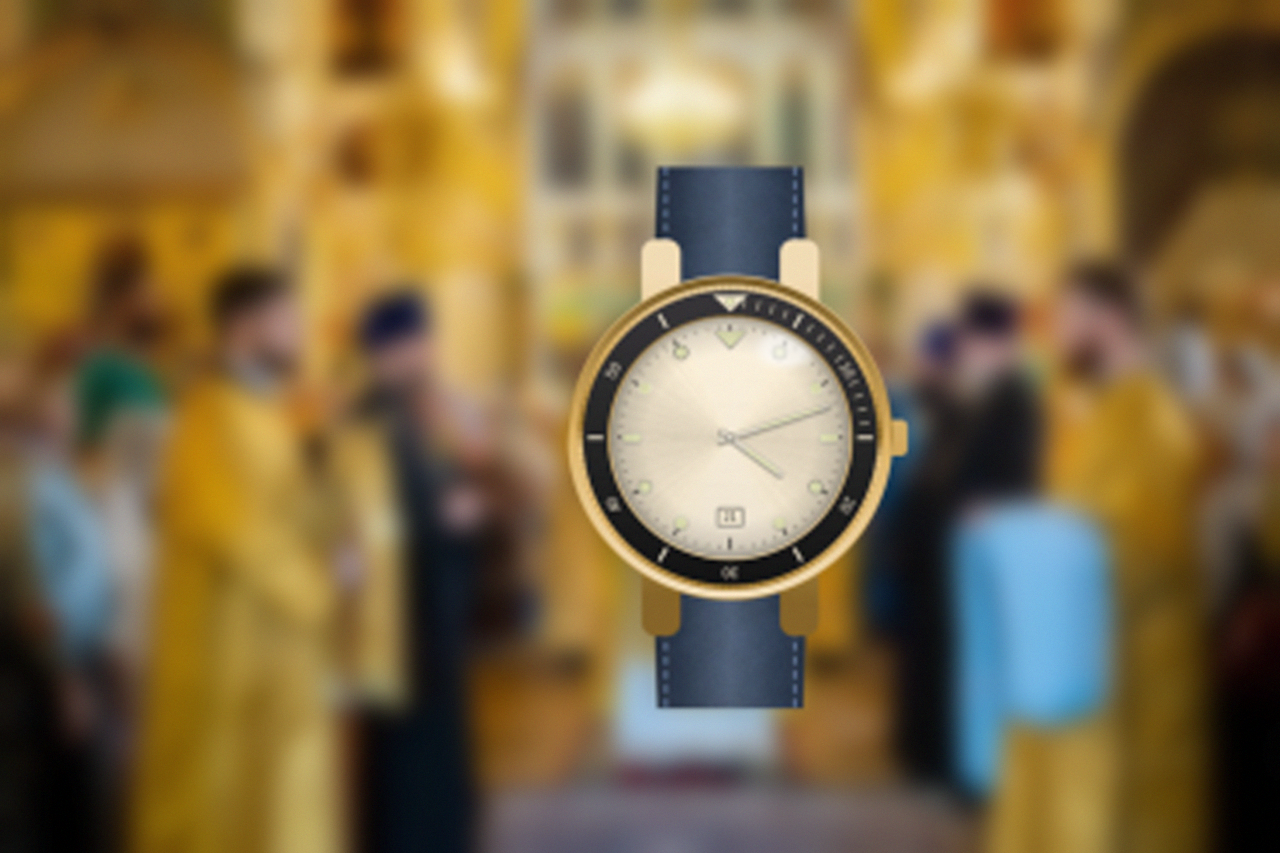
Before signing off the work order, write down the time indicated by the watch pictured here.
4:12
